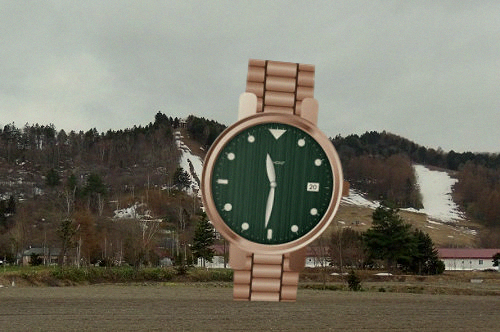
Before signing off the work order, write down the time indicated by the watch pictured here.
11:31
